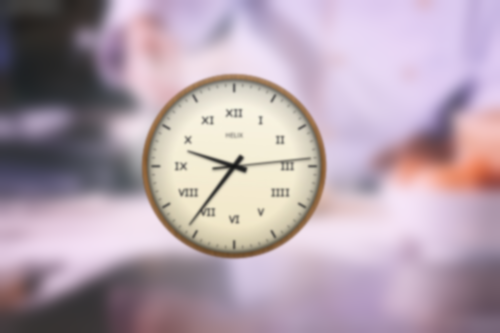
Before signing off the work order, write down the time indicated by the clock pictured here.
9:36:14
